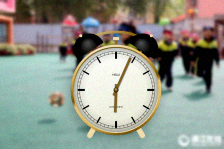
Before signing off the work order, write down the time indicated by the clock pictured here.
6:04
